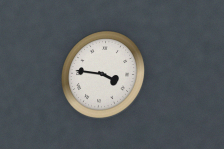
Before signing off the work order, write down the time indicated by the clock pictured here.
3:46
